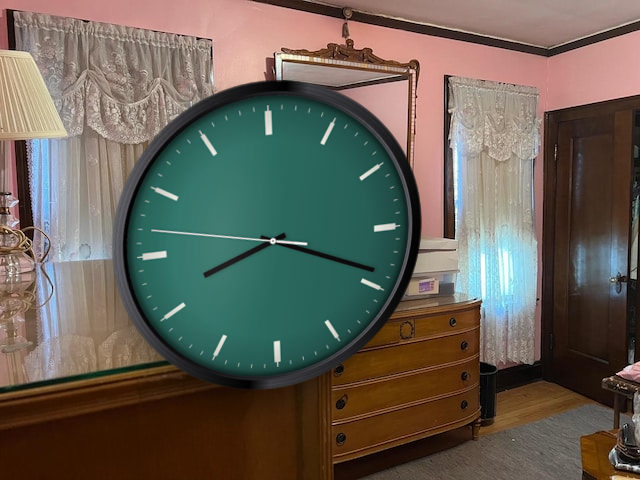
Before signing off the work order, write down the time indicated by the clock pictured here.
8:18:47
